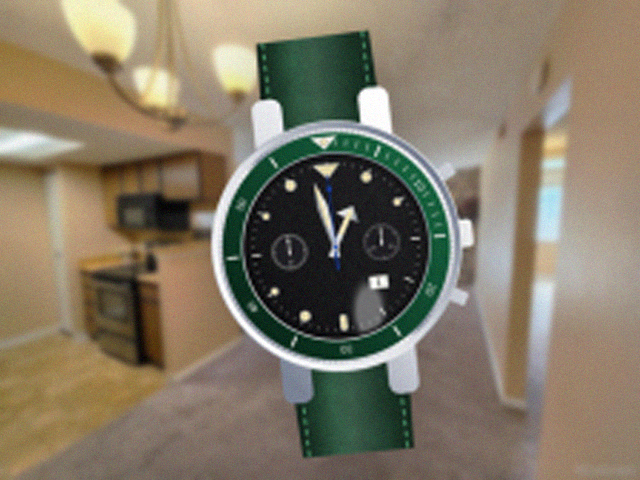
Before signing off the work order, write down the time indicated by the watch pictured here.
12:58
